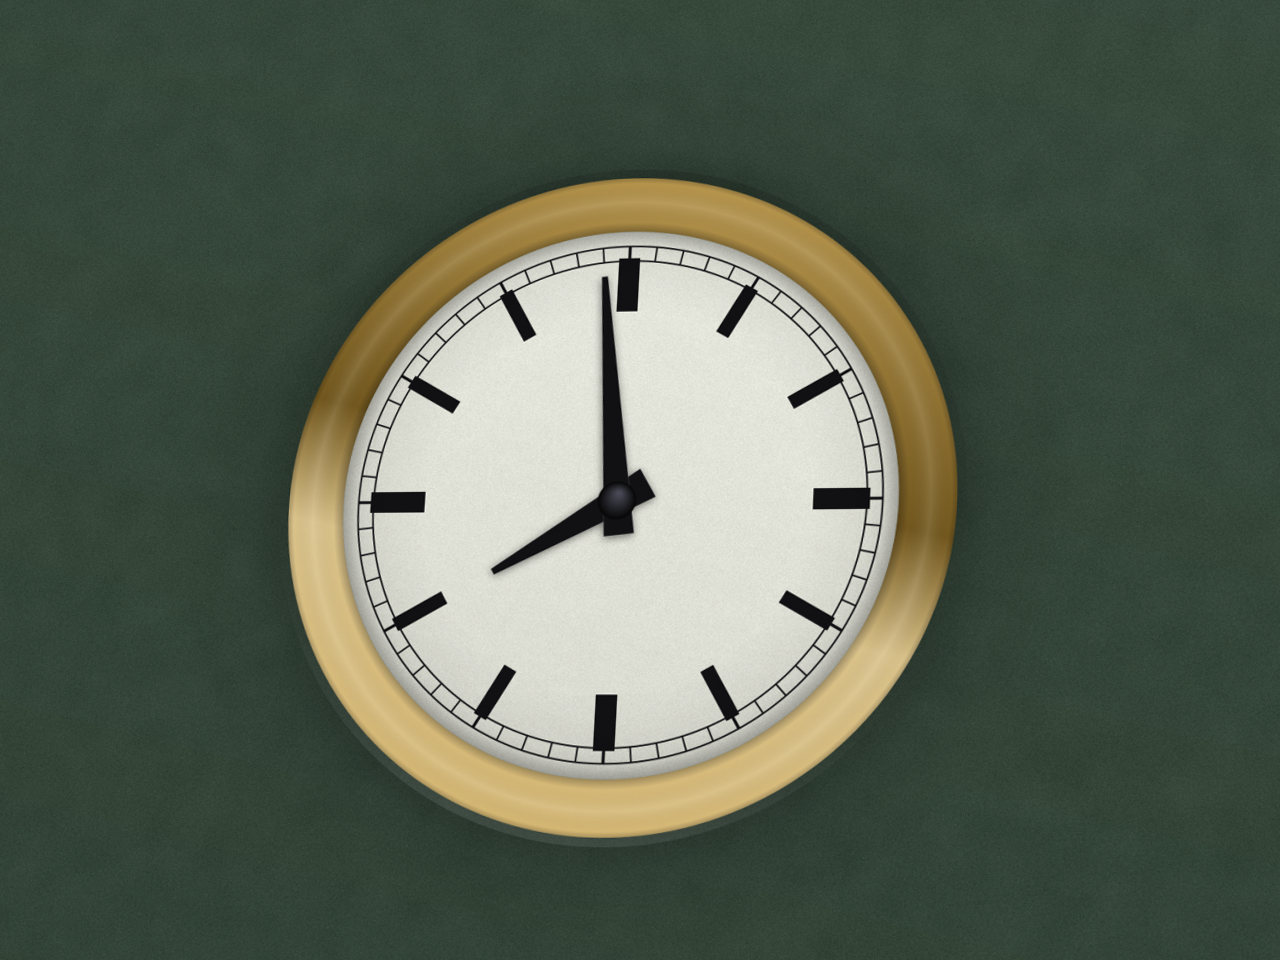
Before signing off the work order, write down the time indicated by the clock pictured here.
7:59
